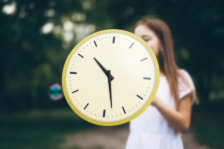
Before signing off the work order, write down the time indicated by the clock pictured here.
10:28
